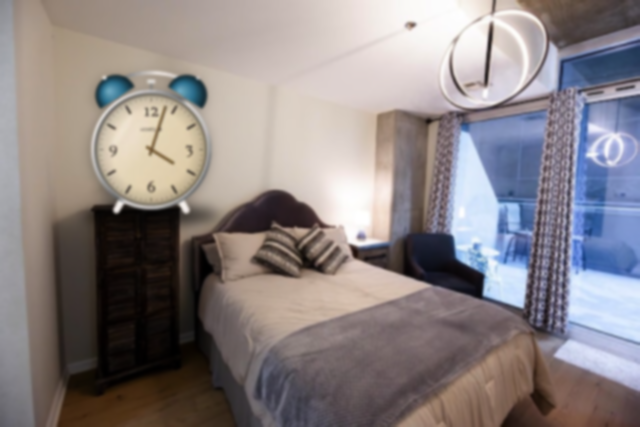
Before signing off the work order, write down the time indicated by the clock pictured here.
4:03
